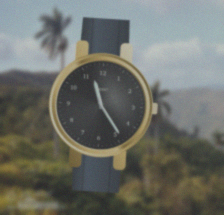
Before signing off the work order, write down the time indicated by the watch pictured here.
11:24
